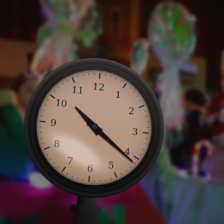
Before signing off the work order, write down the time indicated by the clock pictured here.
10:21
